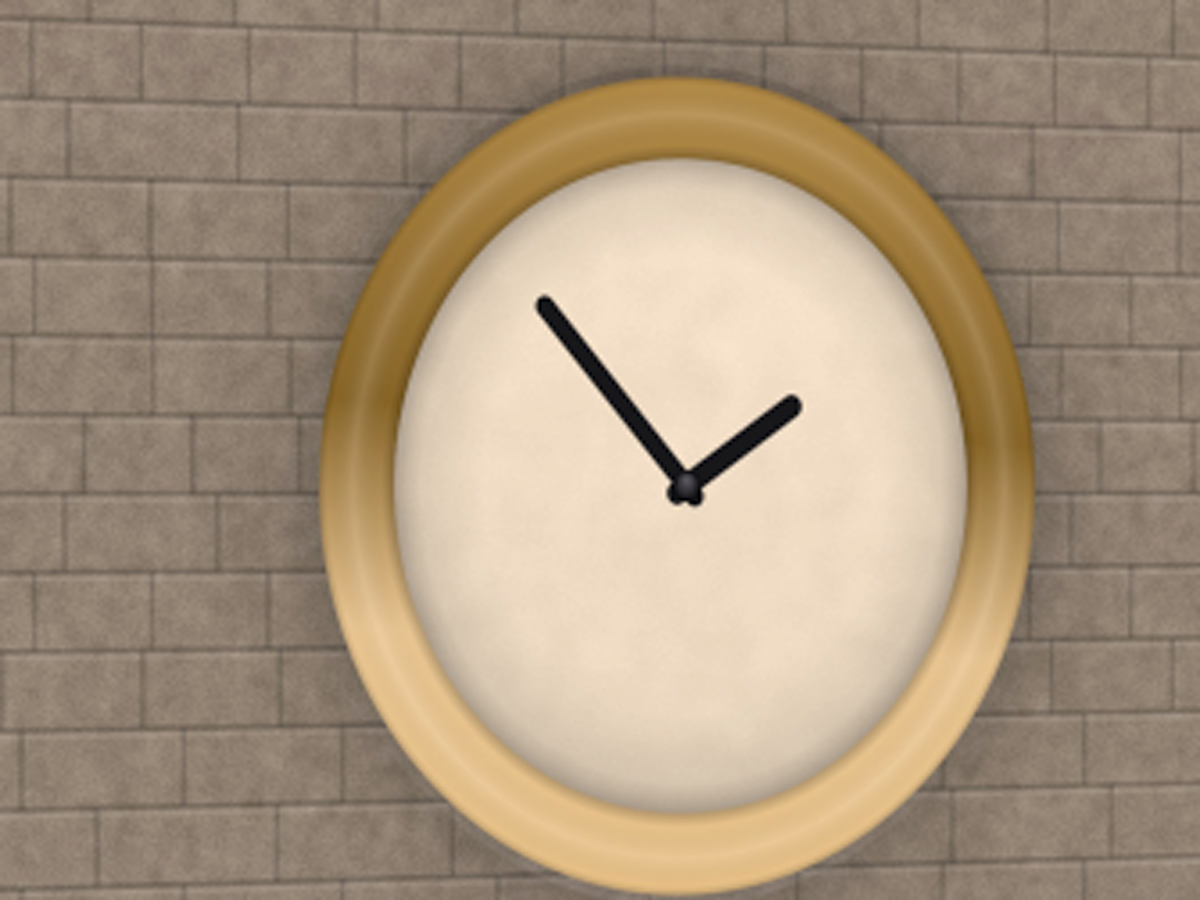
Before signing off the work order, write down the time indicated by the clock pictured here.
1:53
